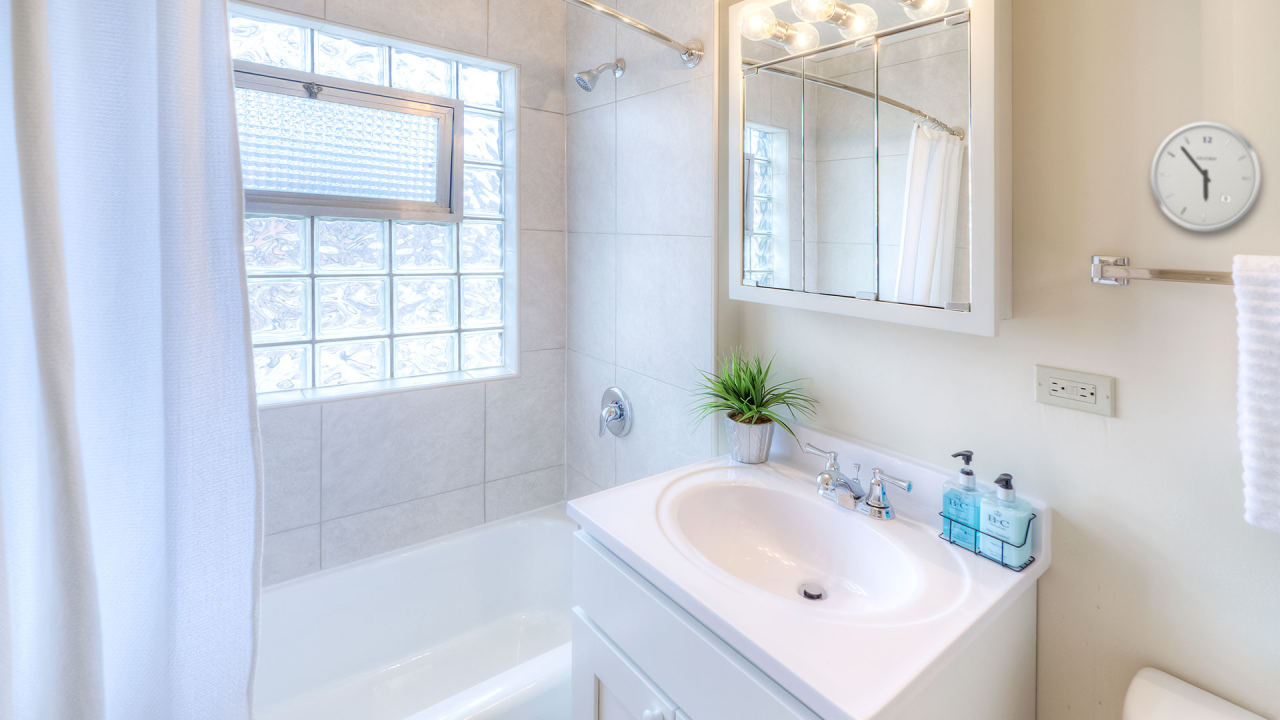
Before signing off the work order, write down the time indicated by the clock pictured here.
5:53
